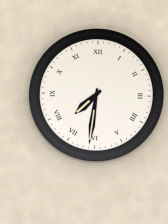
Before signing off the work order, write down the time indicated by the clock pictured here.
7:31
